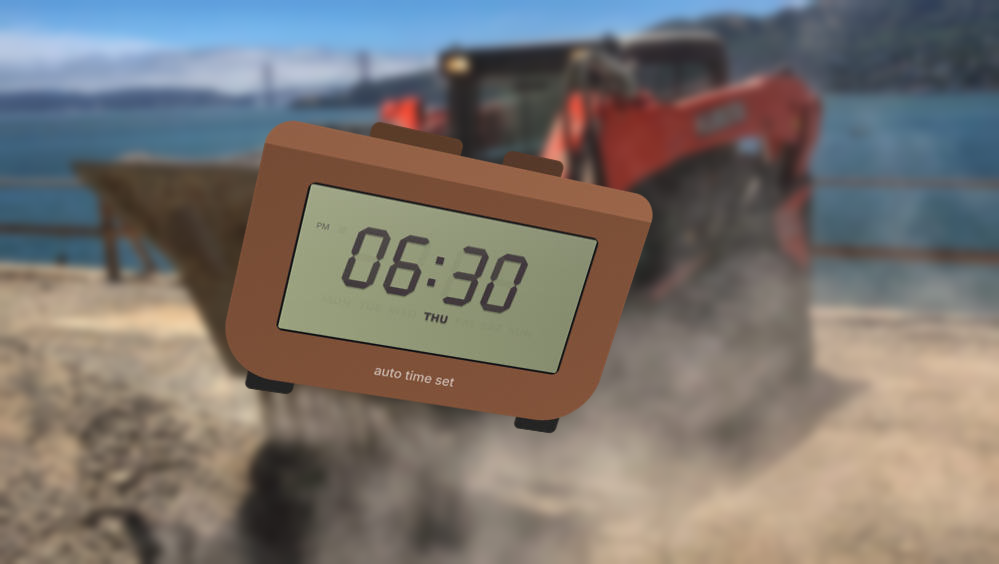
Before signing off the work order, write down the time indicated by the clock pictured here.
6:30
